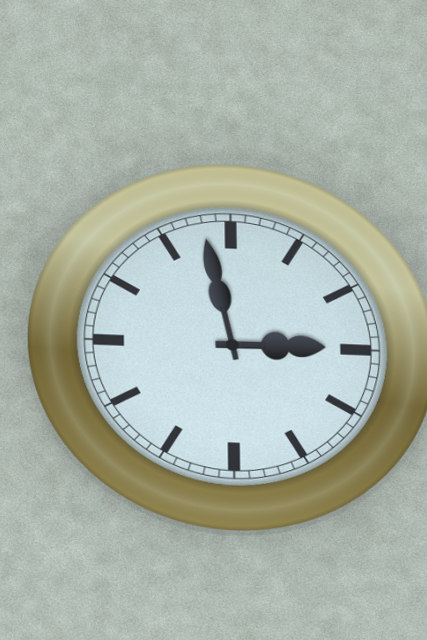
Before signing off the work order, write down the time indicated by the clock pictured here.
2:58
